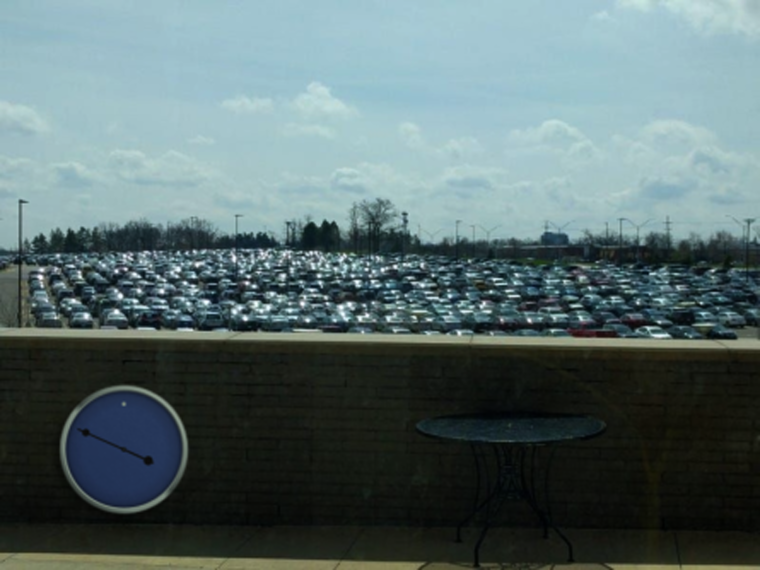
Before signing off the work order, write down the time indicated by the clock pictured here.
3:49
